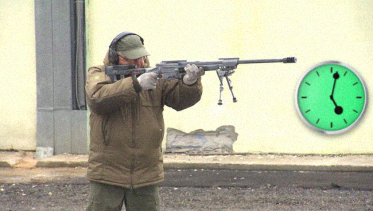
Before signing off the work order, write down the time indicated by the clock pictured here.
5:02
